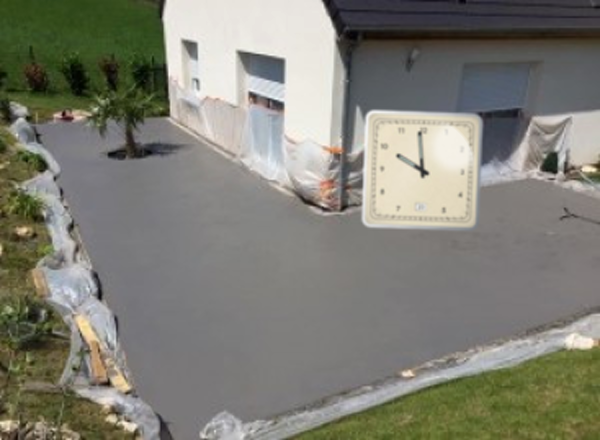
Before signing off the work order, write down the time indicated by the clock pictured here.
9:59
